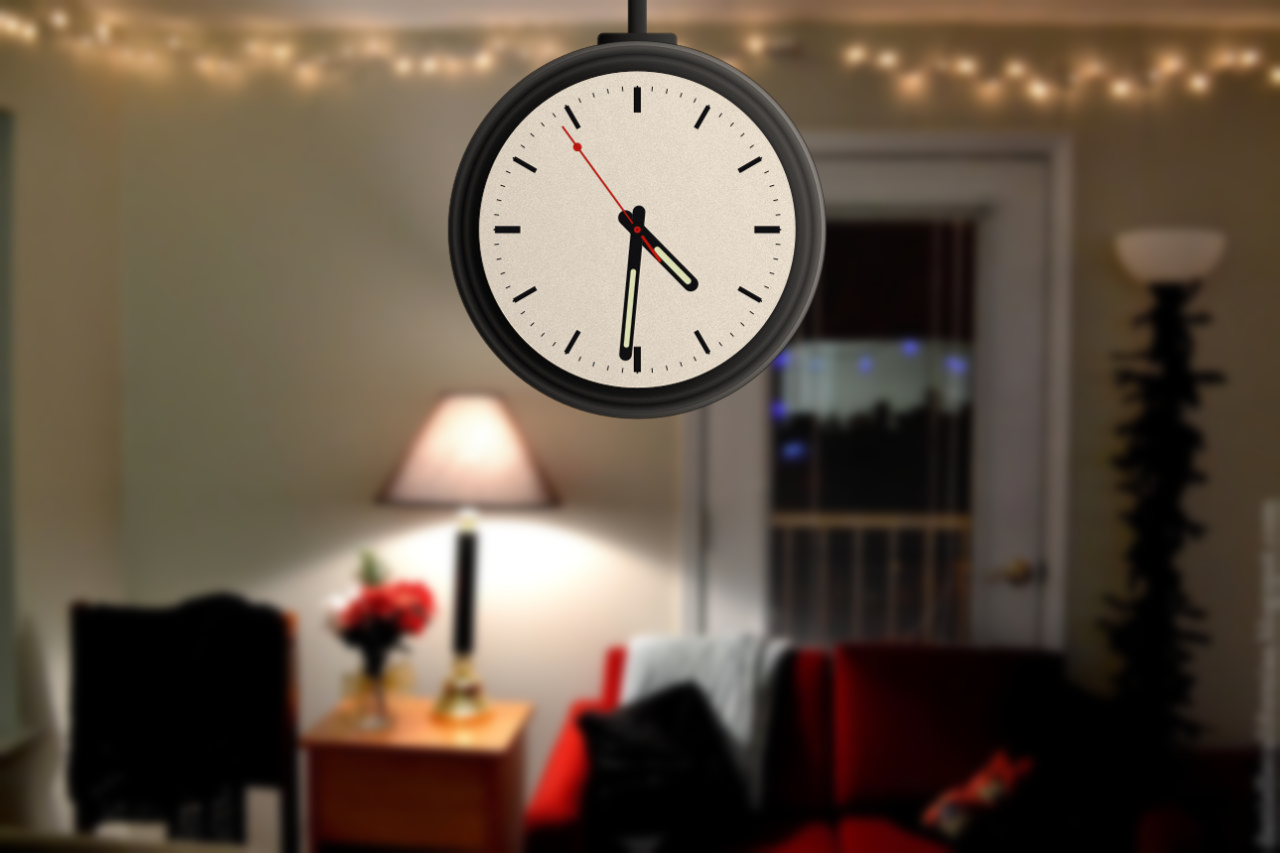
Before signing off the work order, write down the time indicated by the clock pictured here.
4:30:54
